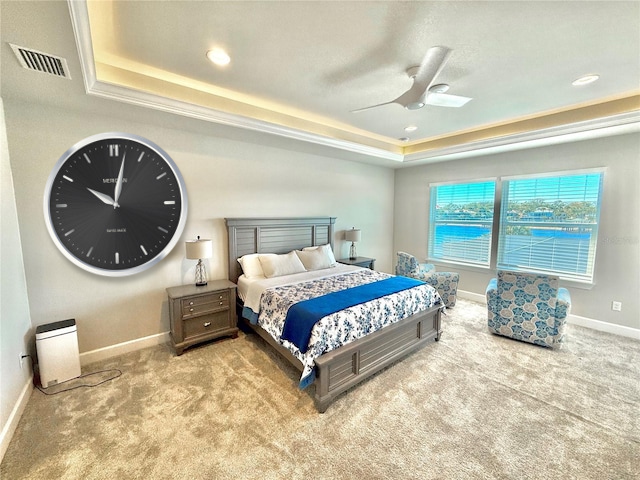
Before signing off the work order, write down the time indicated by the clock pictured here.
10:02
